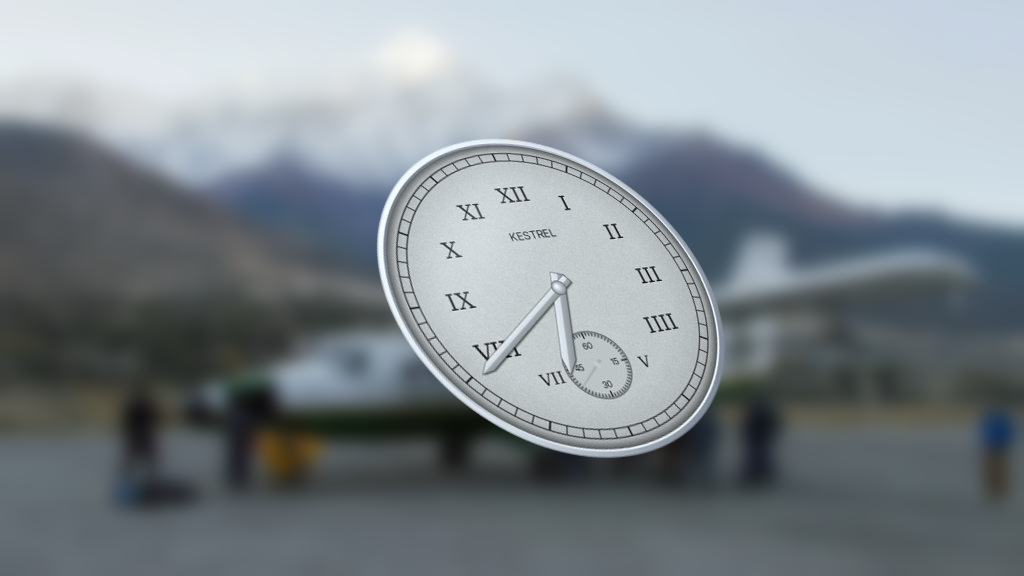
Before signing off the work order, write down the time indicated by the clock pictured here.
6:39:39
